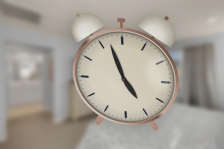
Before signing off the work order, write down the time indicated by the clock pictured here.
4:57
